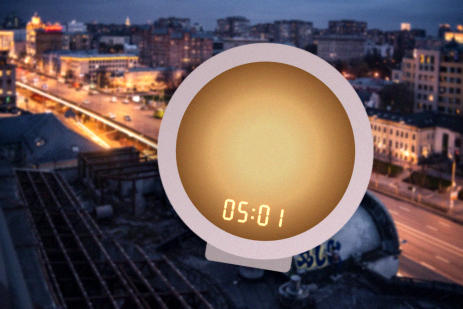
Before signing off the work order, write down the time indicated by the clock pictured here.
5:01
